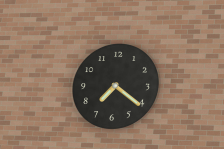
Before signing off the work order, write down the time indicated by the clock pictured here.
7:21
